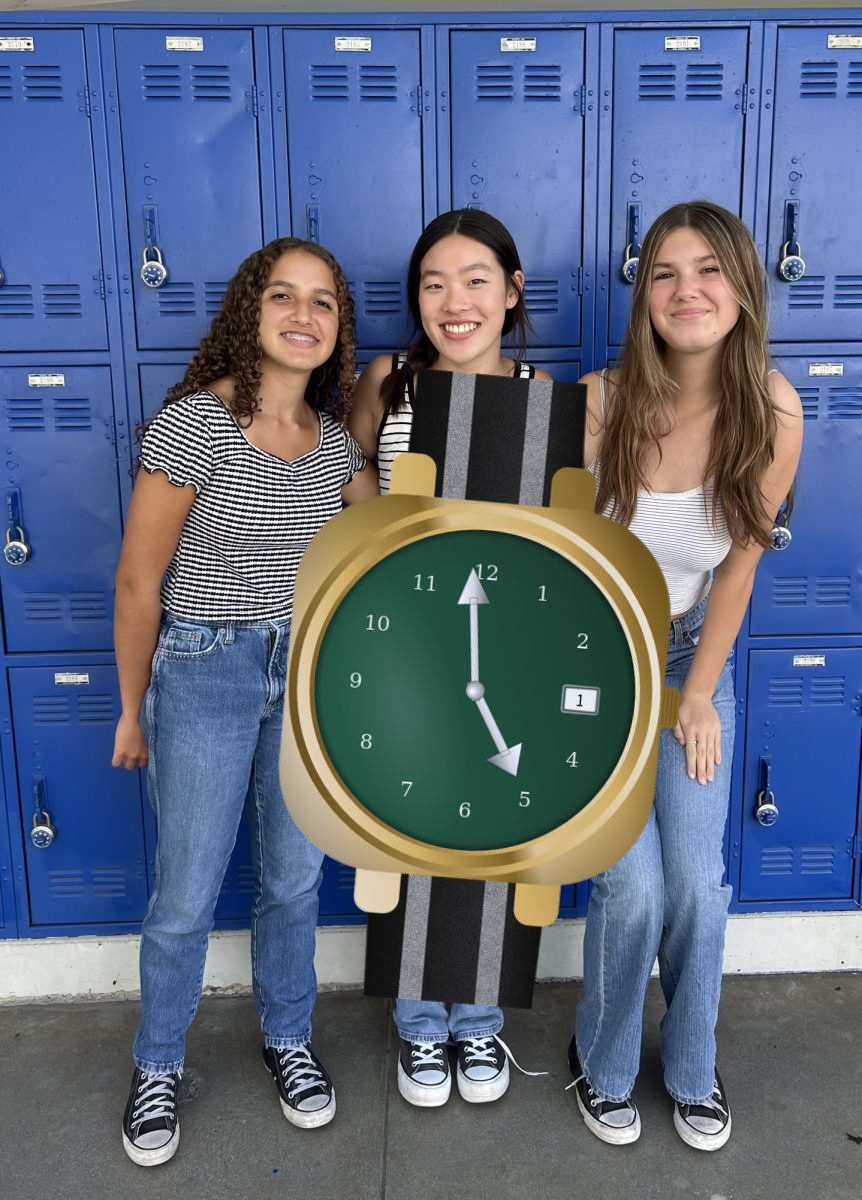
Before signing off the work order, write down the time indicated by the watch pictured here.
4:59
